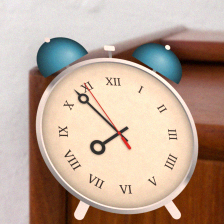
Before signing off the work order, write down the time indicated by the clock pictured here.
7:52:55
